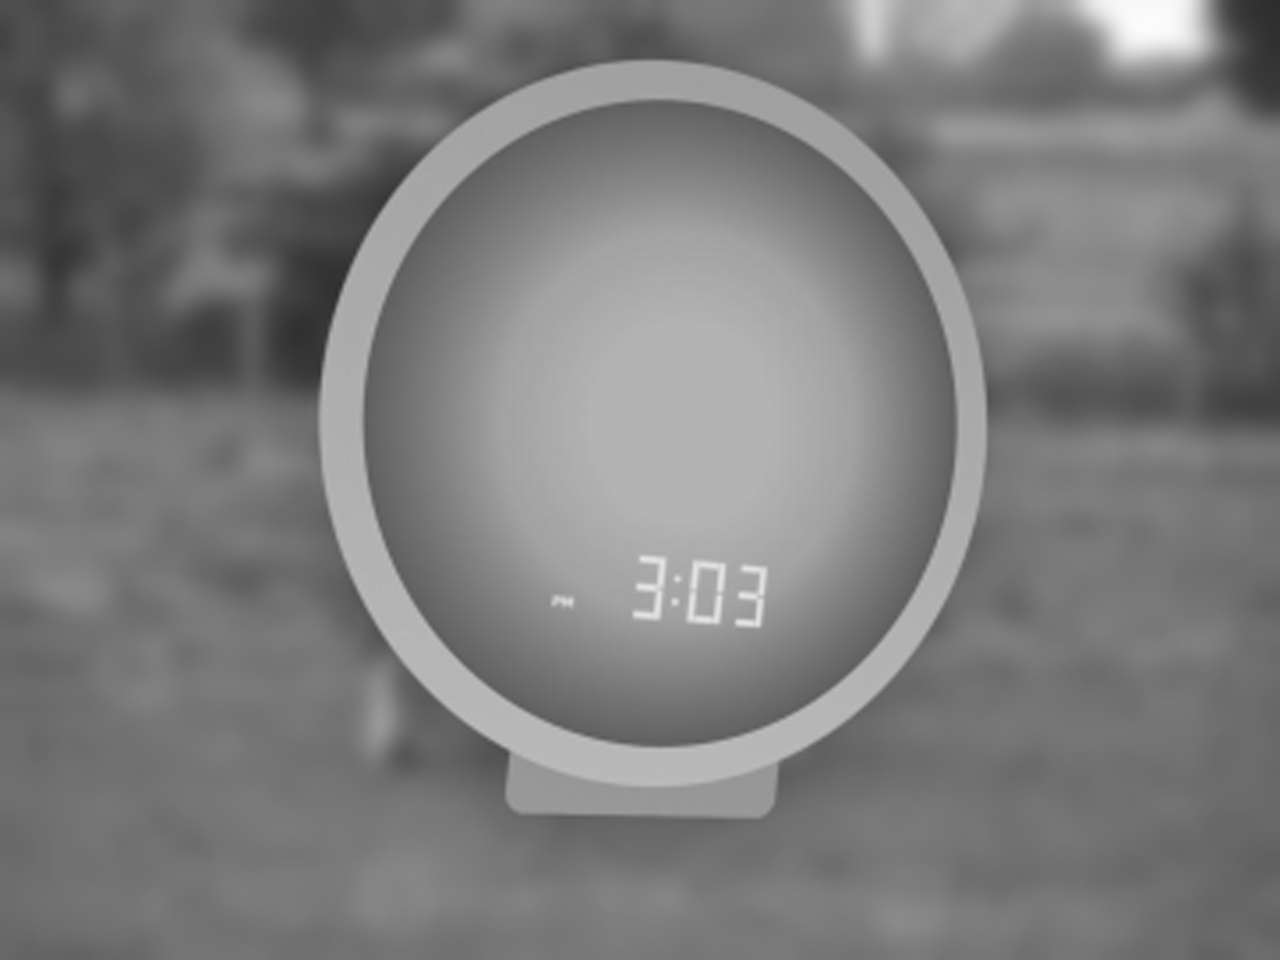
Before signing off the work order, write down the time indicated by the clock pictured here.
3:03
